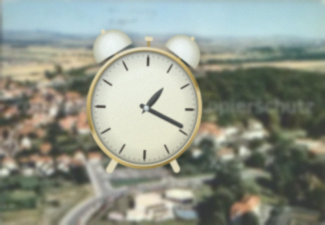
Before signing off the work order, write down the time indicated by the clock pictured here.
1:19
